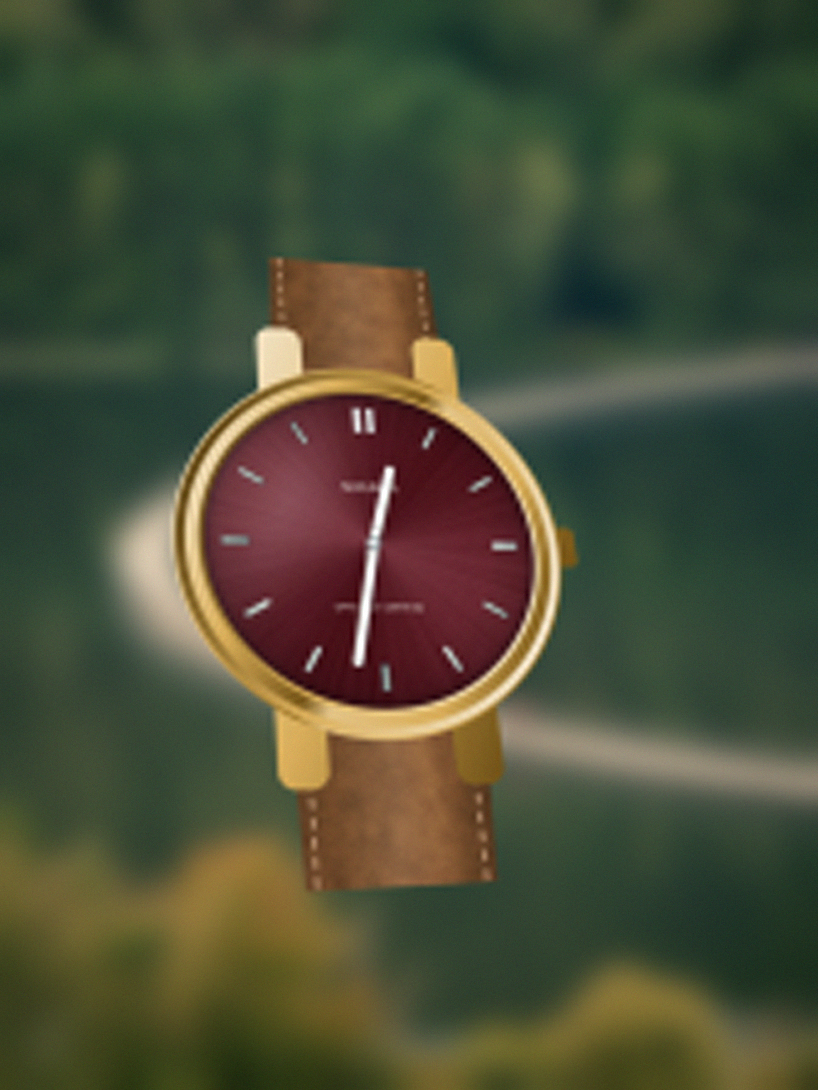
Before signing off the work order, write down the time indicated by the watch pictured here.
12:32
